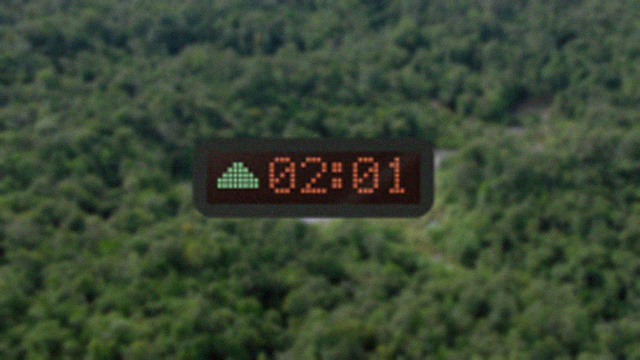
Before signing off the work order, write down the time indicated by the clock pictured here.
2:01
